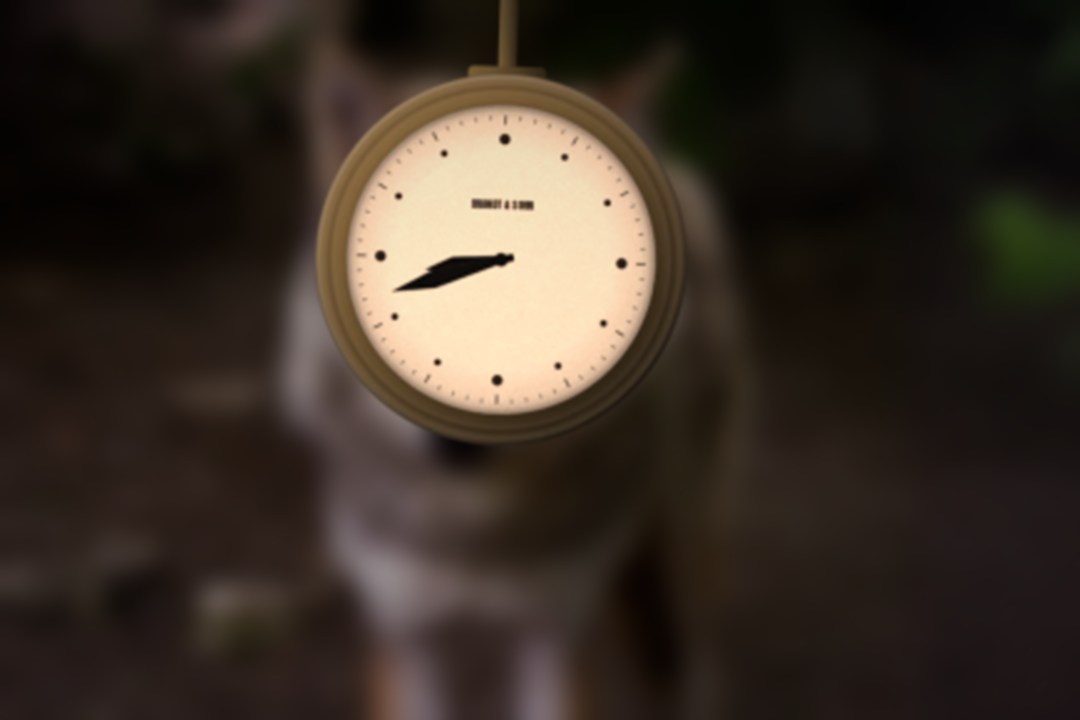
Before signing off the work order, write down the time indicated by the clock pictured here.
8:42
